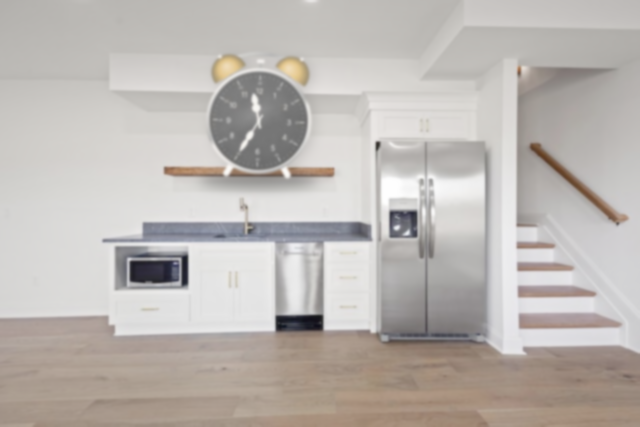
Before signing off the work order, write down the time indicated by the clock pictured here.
11:35
